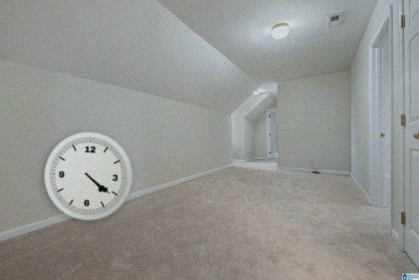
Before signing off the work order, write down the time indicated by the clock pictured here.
4:21
